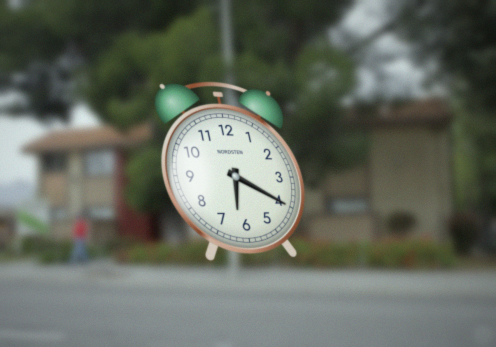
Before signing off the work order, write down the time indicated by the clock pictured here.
6:20
